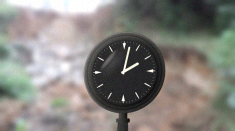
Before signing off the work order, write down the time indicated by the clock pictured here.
2:02
